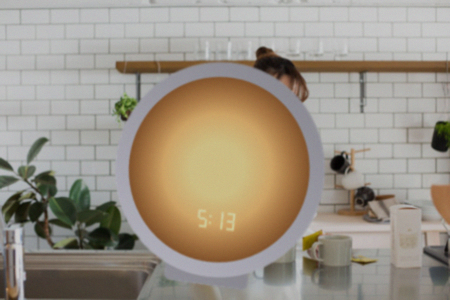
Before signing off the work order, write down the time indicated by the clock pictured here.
5:13
